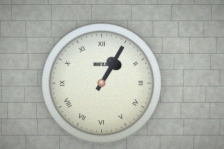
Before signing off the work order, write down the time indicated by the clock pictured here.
1:05
